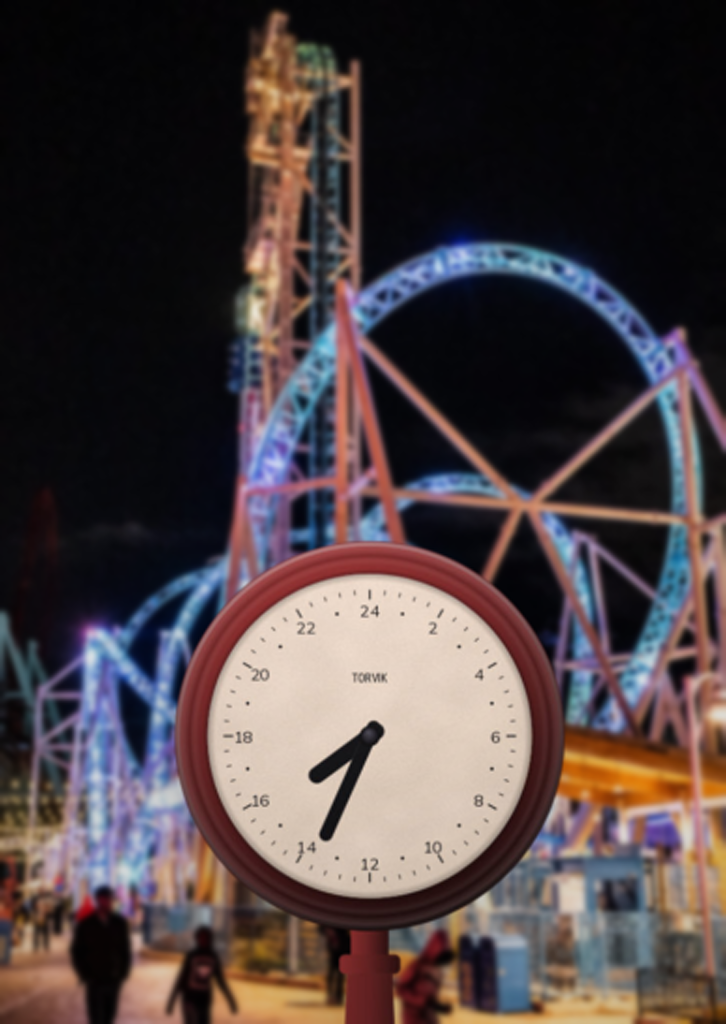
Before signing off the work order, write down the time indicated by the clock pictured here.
15:34
